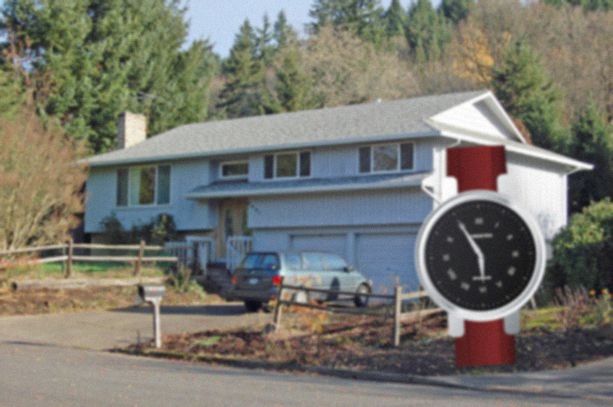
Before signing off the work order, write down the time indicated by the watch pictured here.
5:55
